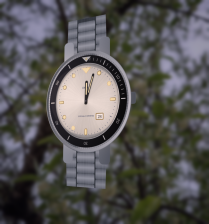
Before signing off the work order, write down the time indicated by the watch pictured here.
12:03
